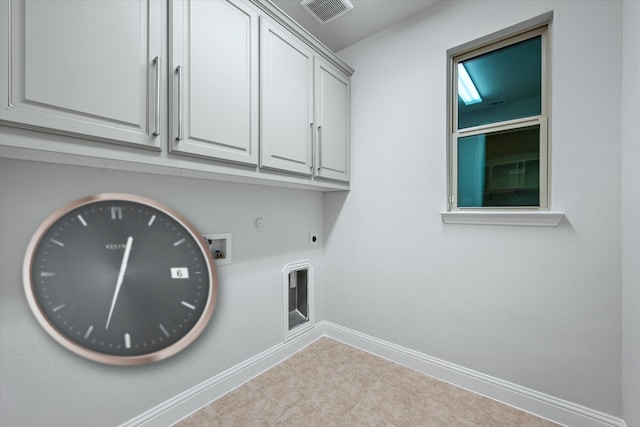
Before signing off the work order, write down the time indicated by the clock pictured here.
12:33
